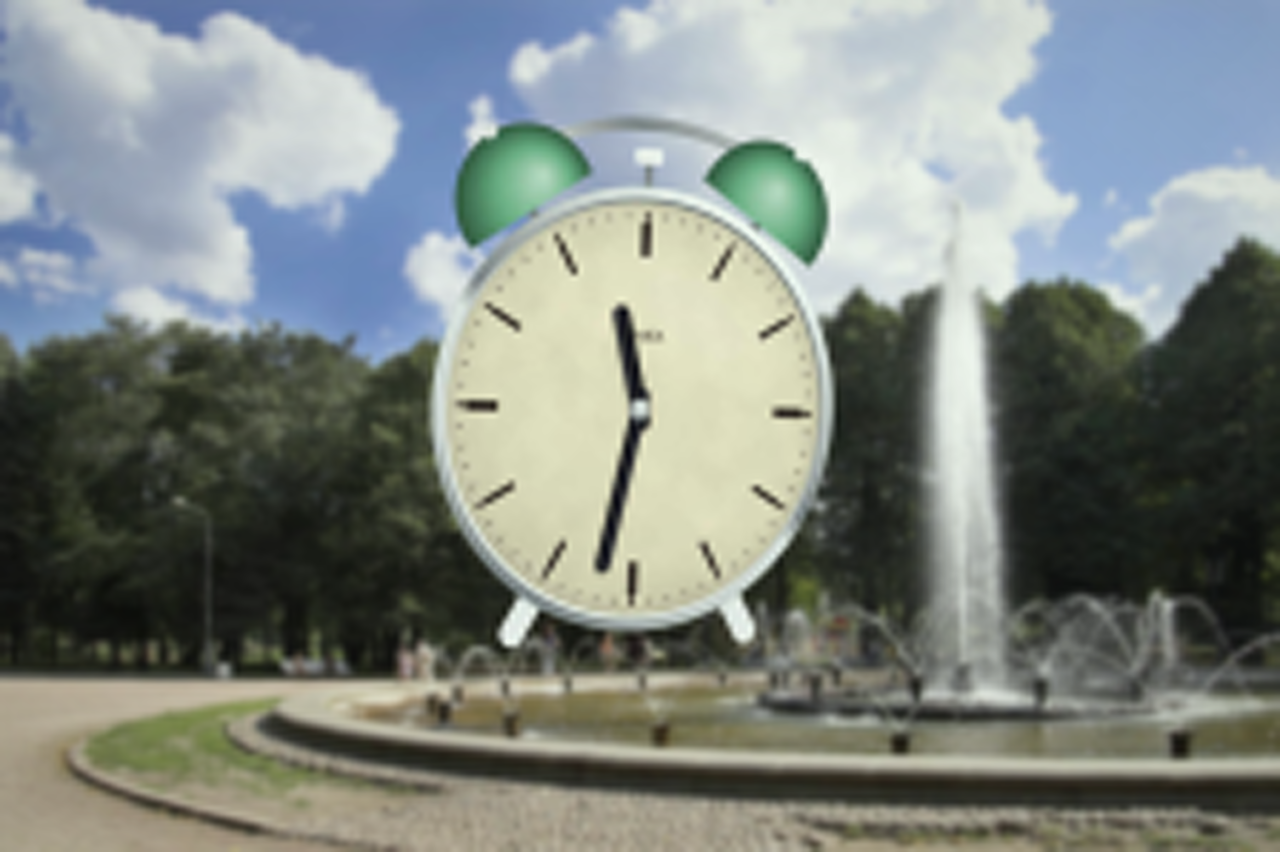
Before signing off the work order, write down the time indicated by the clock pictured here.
11:32
